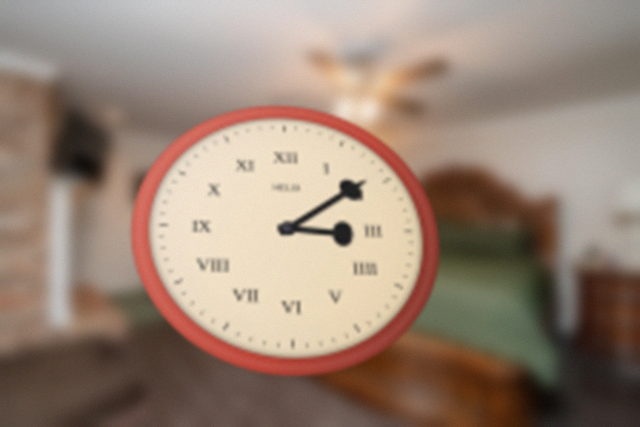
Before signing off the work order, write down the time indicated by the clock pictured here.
3:09
